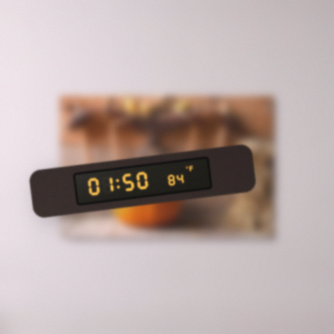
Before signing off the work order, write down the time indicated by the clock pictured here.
1:50
